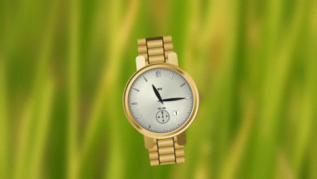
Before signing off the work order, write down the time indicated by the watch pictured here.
11:15
